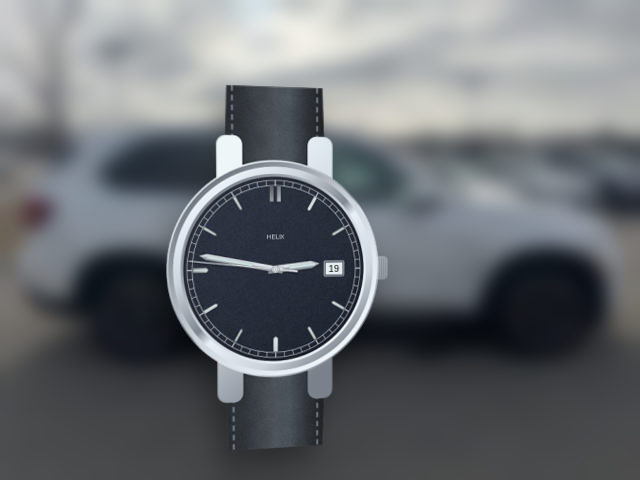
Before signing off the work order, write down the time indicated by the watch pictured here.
2:46:46
